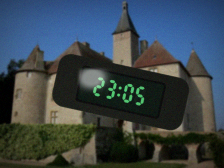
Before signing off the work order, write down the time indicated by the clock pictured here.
23:05
